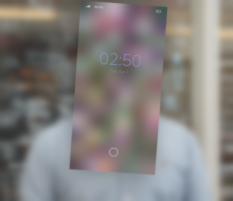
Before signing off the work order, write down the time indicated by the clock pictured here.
2:50
